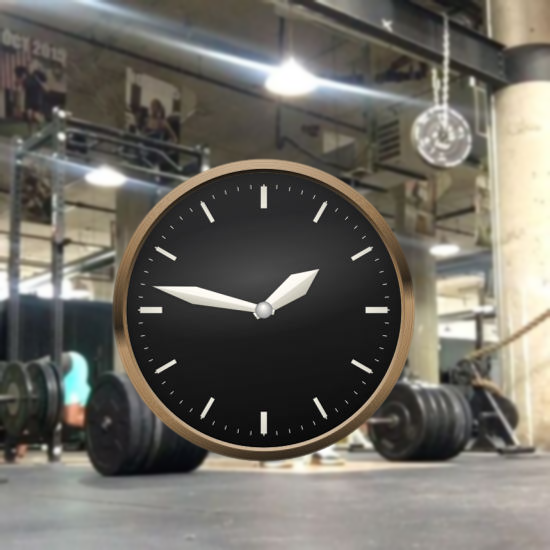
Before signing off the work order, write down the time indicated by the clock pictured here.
1:47
